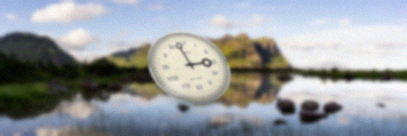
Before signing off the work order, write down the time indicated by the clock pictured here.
2:58
